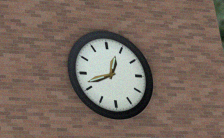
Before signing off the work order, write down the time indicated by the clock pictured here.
12:42
